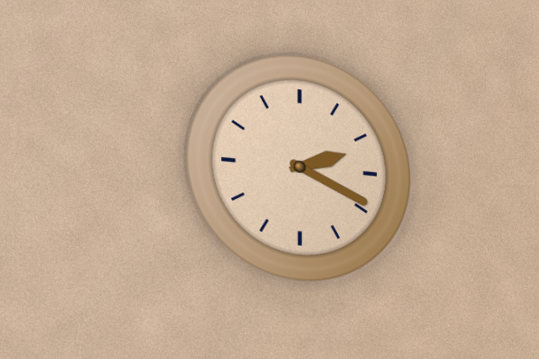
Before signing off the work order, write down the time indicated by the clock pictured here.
2:19
